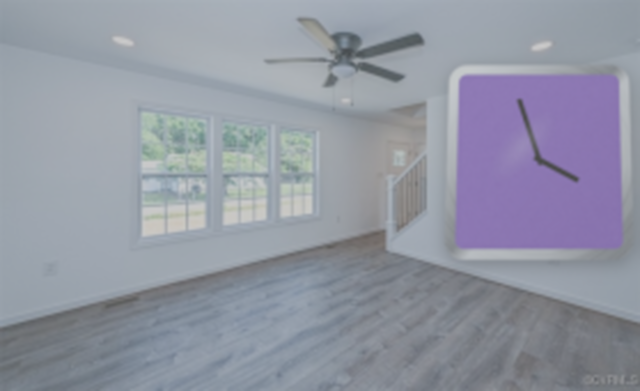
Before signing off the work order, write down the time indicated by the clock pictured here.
3:57
